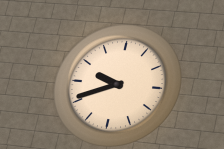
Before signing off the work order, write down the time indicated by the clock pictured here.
9:41
